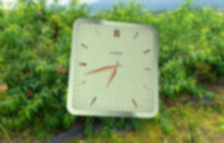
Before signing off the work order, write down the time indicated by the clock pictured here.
6:42
